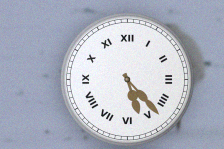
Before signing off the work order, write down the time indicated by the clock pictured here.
5:23
